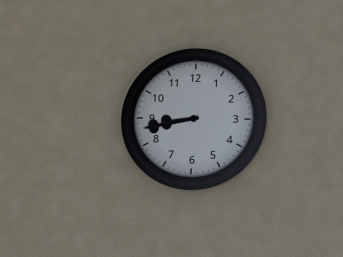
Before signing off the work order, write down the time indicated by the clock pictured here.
8:43
